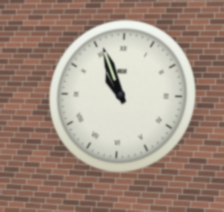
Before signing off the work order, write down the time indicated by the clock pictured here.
10:56
